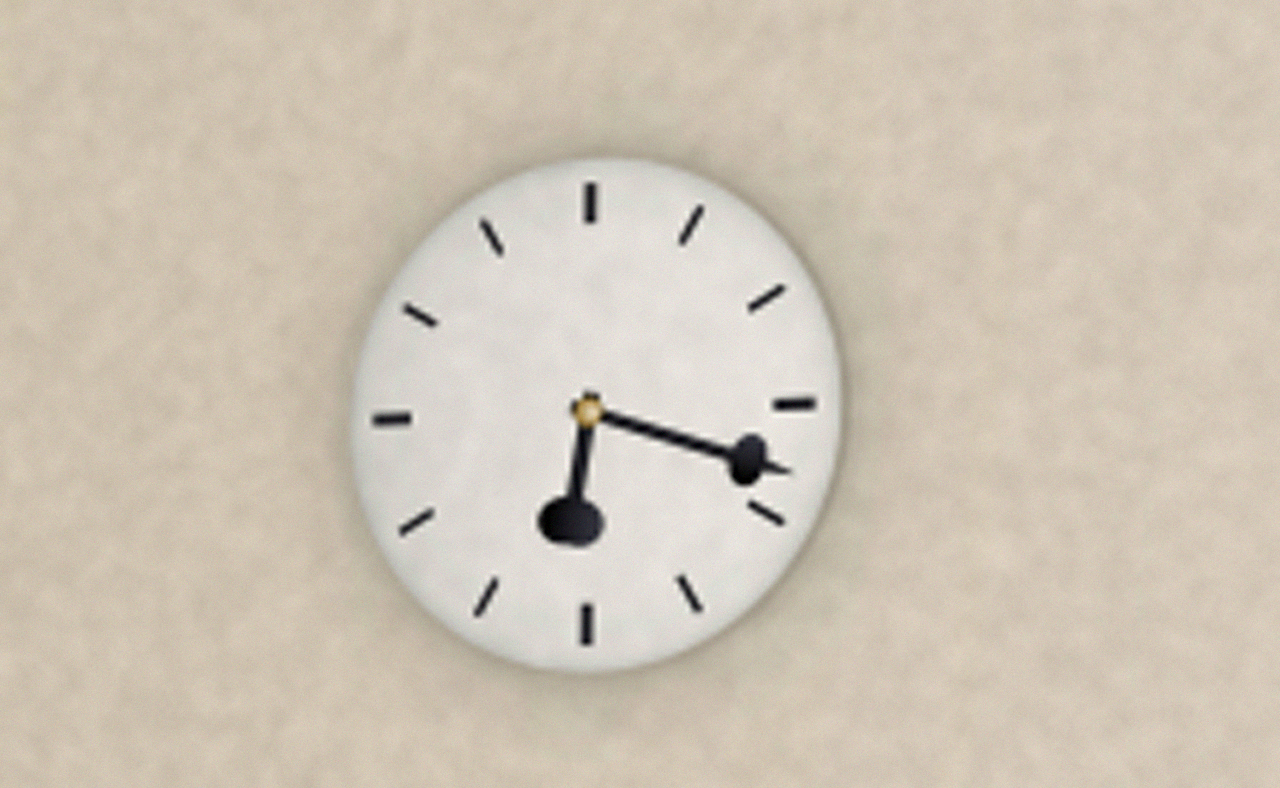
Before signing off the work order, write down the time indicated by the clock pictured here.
6:18
